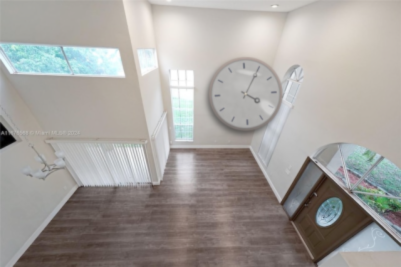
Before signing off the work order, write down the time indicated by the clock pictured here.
4:05
